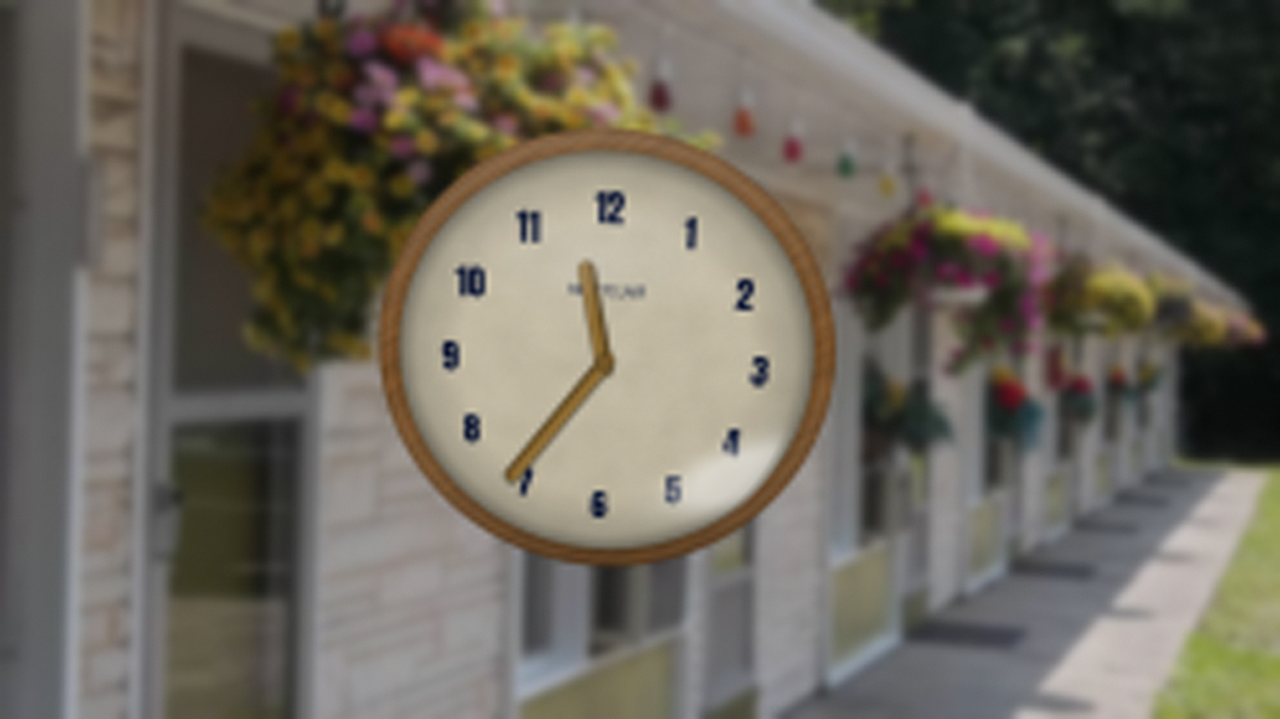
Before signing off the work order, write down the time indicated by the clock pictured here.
11:36
